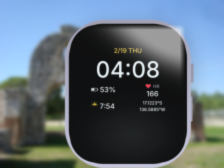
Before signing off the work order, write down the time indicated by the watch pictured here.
4:08
